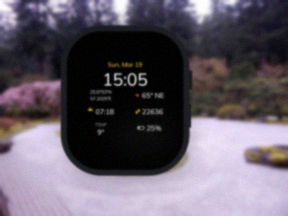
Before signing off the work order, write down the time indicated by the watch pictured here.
15:05
